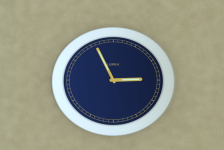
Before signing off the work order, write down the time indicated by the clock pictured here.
2:56
